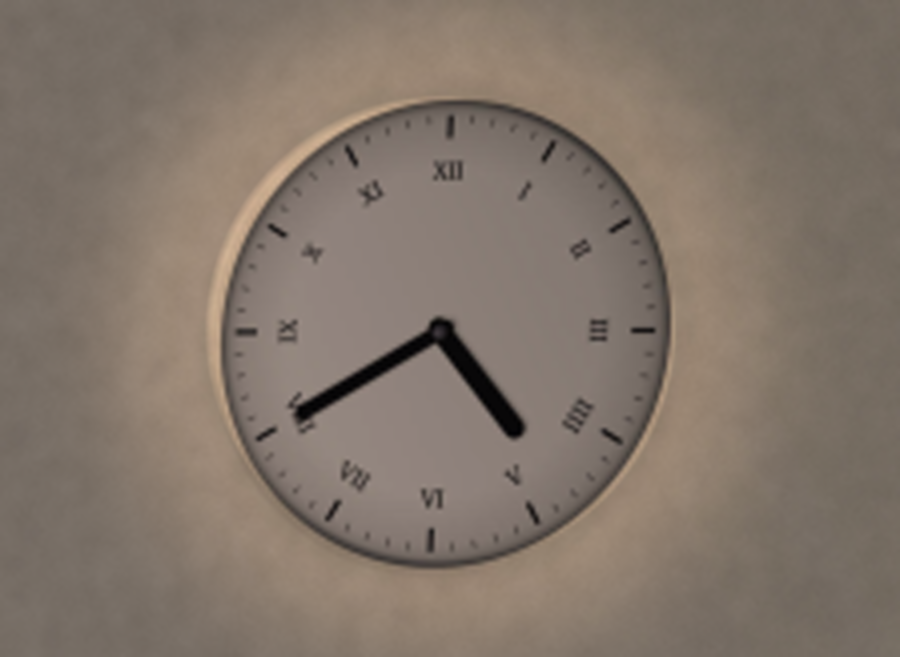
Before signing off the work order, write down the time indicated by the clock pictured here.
4:40
